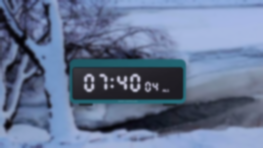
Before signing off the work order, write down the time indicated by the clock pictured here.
7:40
